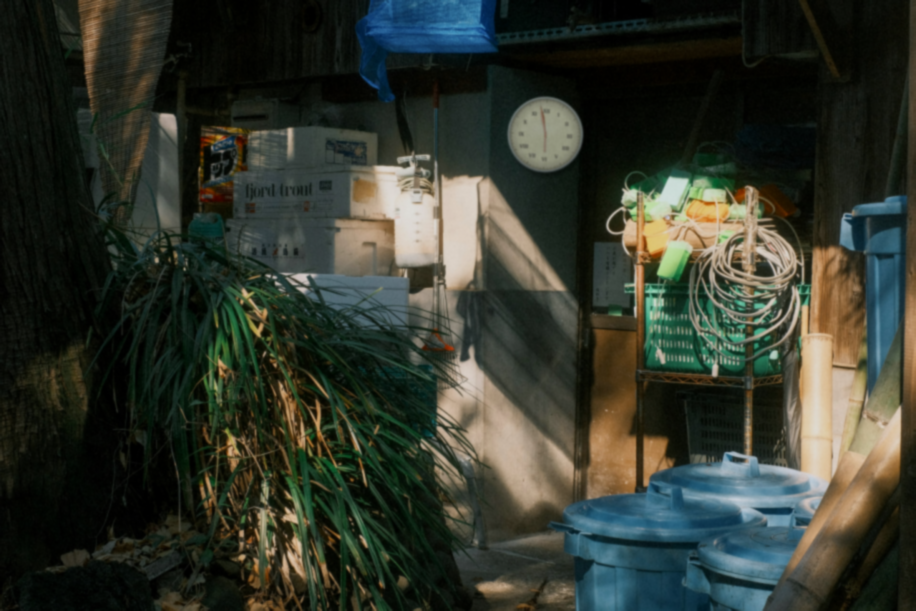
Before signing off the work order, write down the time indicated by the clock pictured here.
5:58
